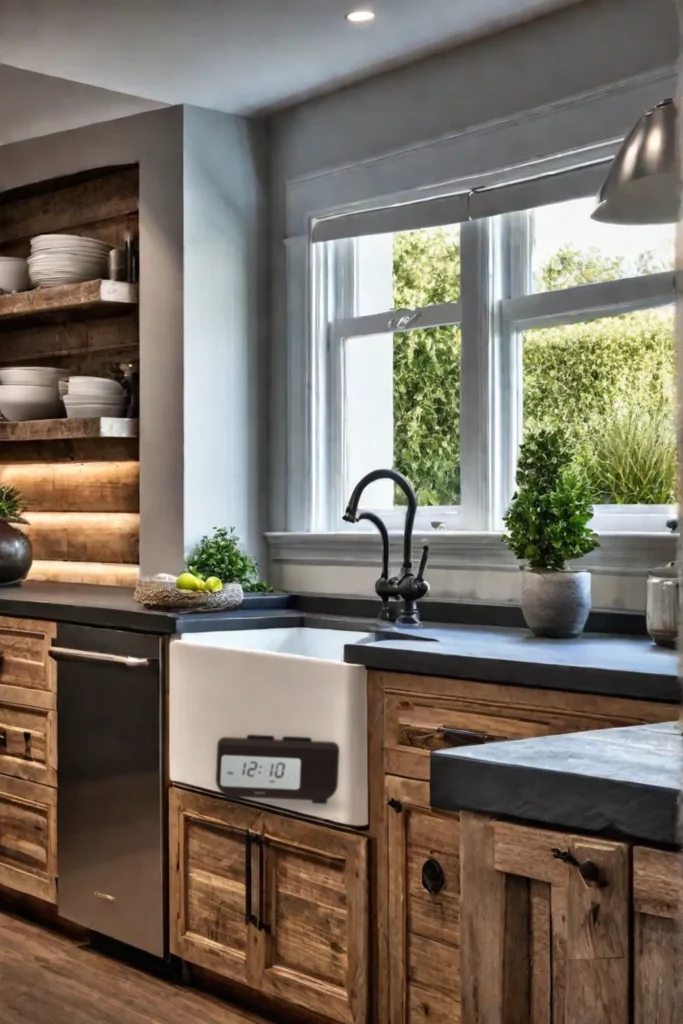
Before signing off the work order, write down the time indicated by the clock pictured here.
12:10
